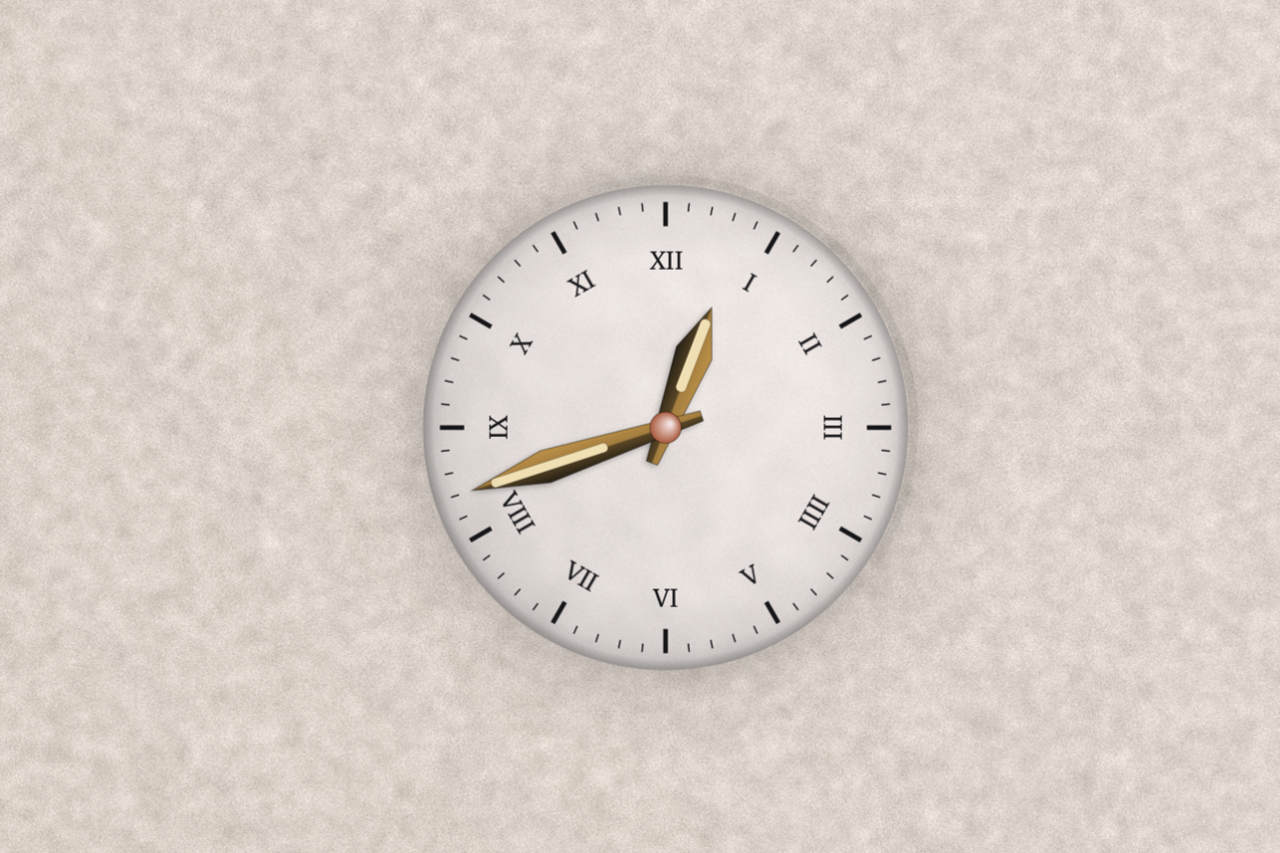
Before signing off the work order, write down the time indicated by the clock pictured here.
12:42
